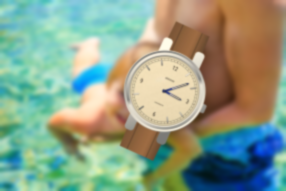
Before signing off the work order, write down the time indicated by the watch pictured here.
3:08
